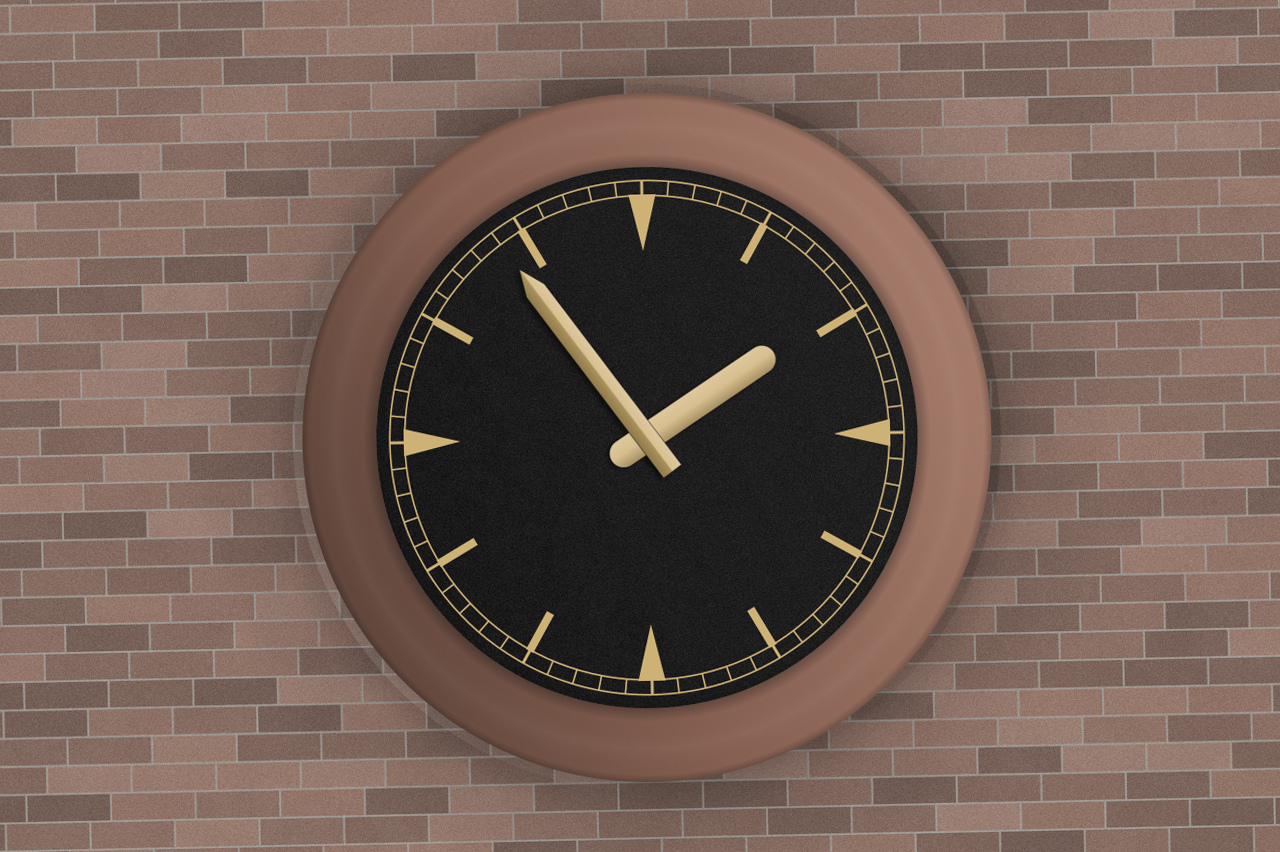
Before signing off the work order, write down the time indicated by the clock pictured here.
1:54
